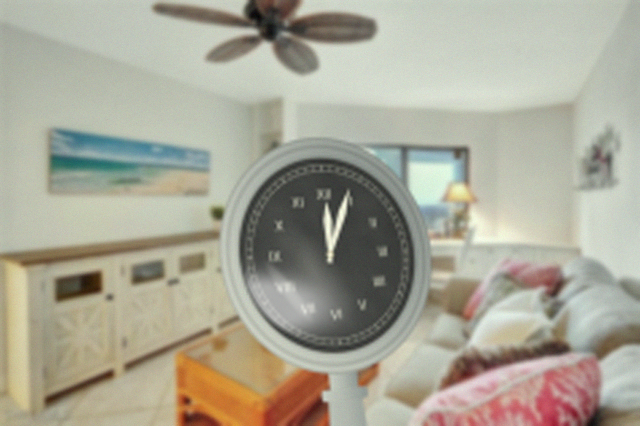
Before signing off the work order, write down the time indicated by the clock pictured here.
12:04
